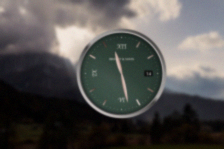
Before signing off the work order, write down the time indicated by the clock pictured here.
11:28
